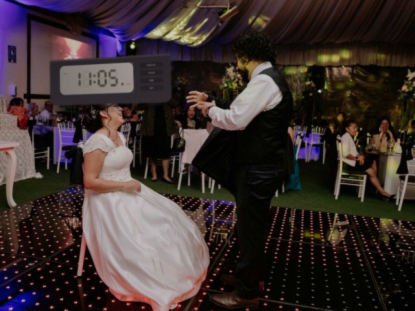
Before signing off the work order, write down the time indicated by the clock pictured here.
11:05
